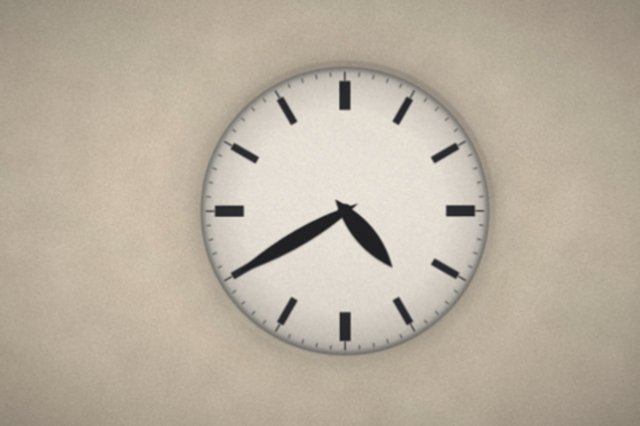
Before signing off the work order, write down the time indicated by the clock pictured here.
4:40
